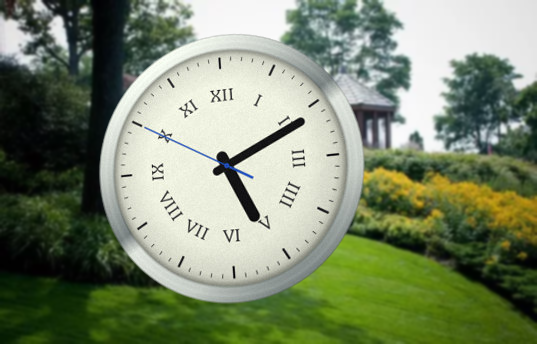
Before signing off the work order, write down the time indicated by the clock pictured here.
5:10:50
